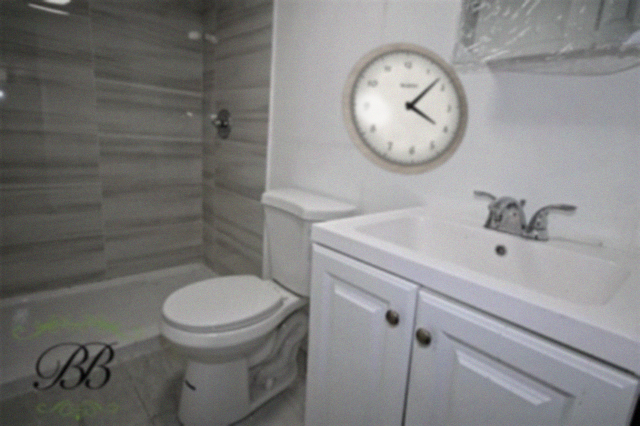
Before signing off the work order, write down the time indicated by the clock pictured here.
4:08
